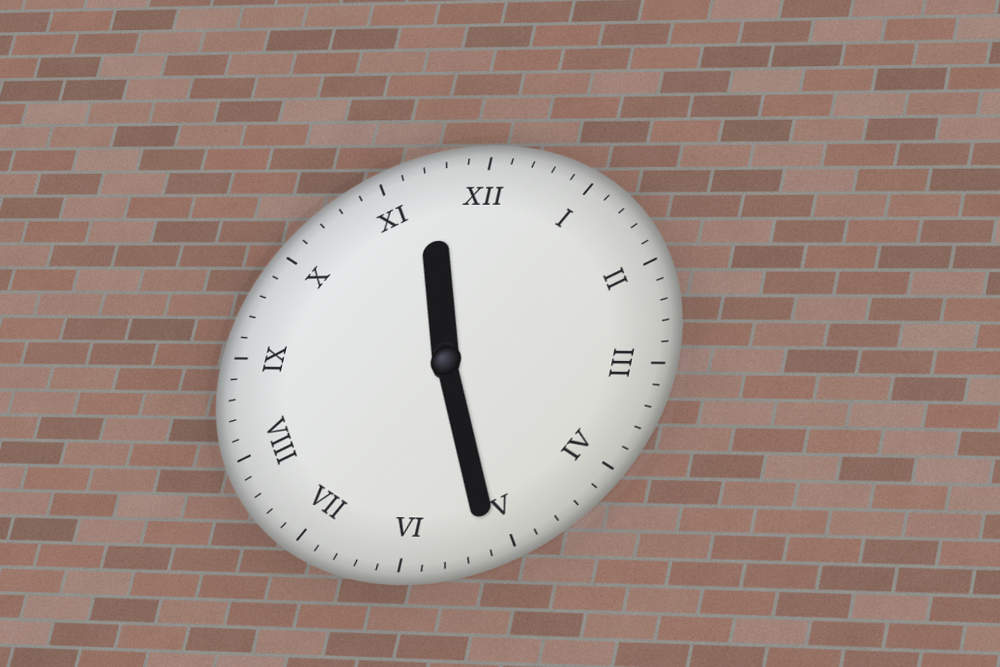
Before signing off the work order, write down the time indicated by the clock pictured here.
11:26
